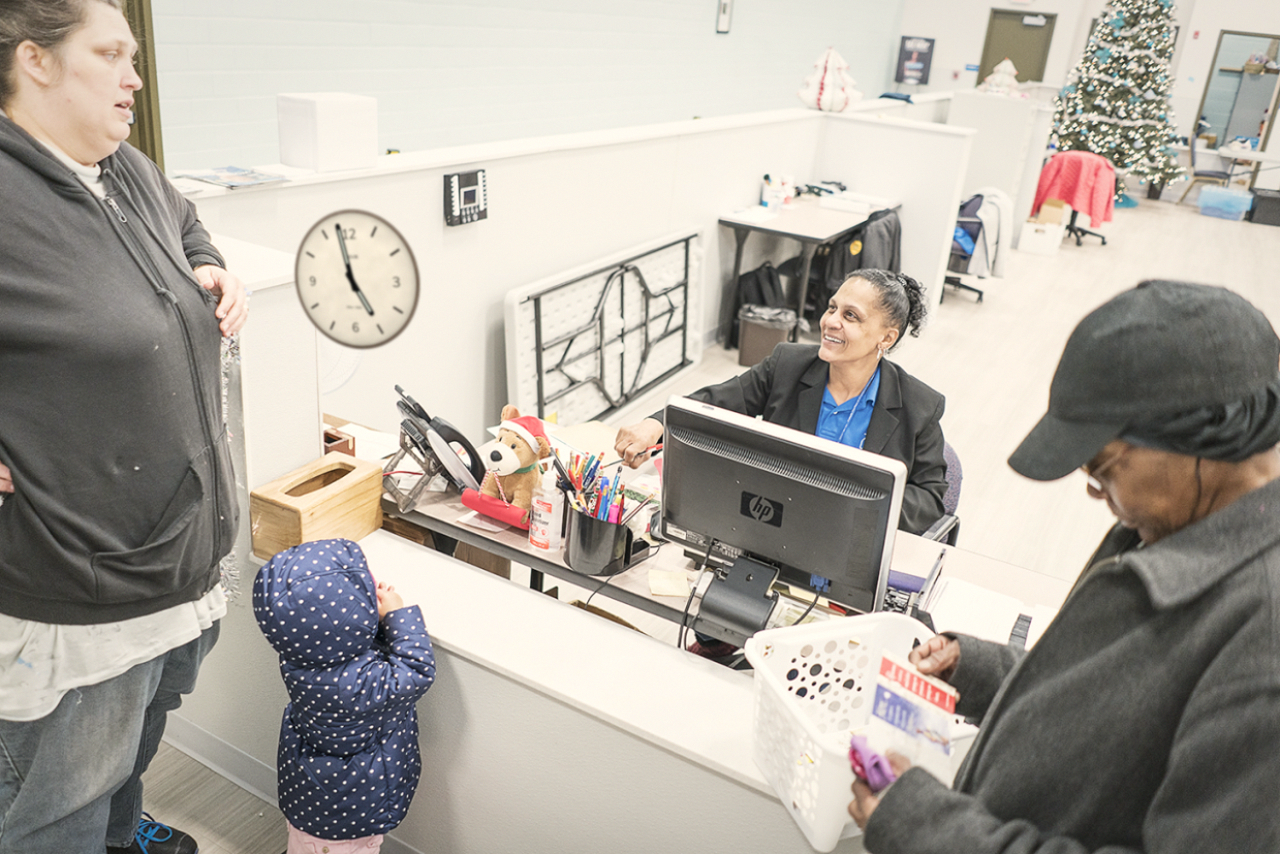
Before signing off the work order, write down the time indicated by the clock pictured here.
4:58
